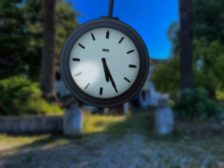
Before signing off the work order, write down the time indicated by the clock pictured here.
5:25
